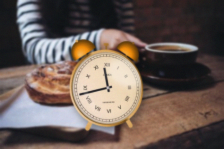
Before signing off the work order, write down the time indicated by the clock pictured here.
11:43
